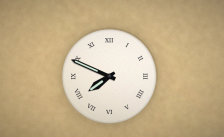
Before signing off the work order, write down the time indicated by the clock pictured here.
7:49
